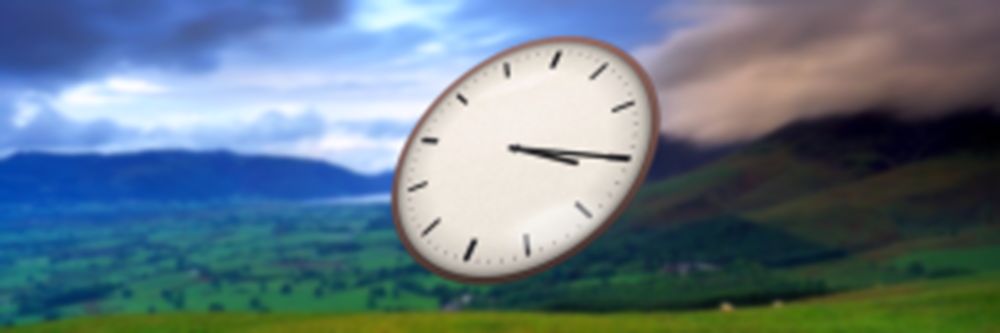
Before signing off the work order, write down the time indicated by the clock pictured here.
3:15
